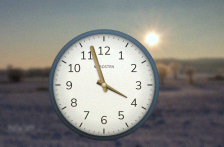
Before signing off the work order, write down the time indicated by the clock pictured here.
3:57
